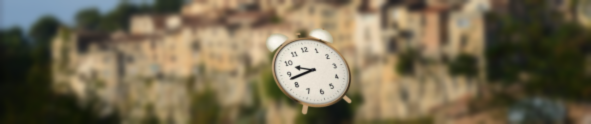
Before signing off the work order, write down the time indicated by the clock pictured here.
9:43
